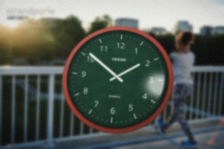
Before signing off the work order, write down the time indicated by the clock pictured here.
1:51
